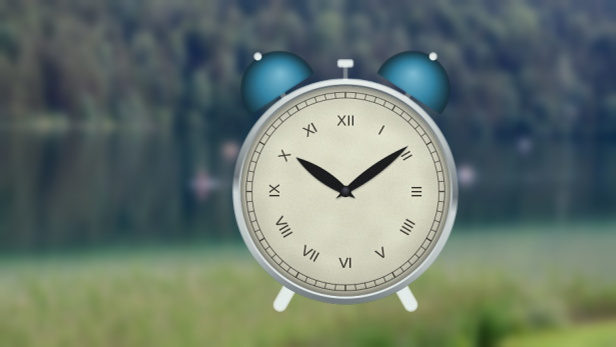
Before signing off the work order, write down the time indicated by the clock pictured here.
10:09
